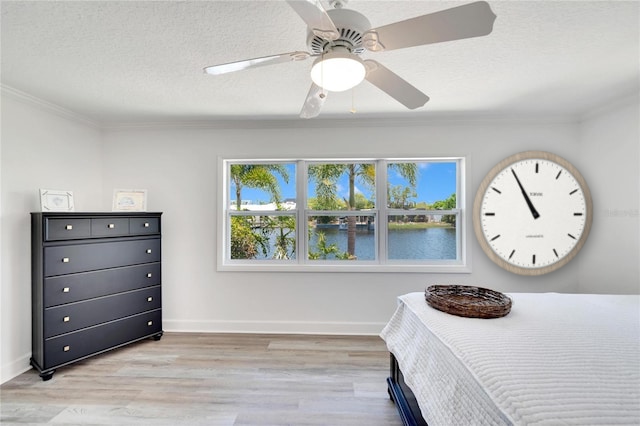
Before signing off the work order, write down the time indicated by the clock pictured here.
10:55
